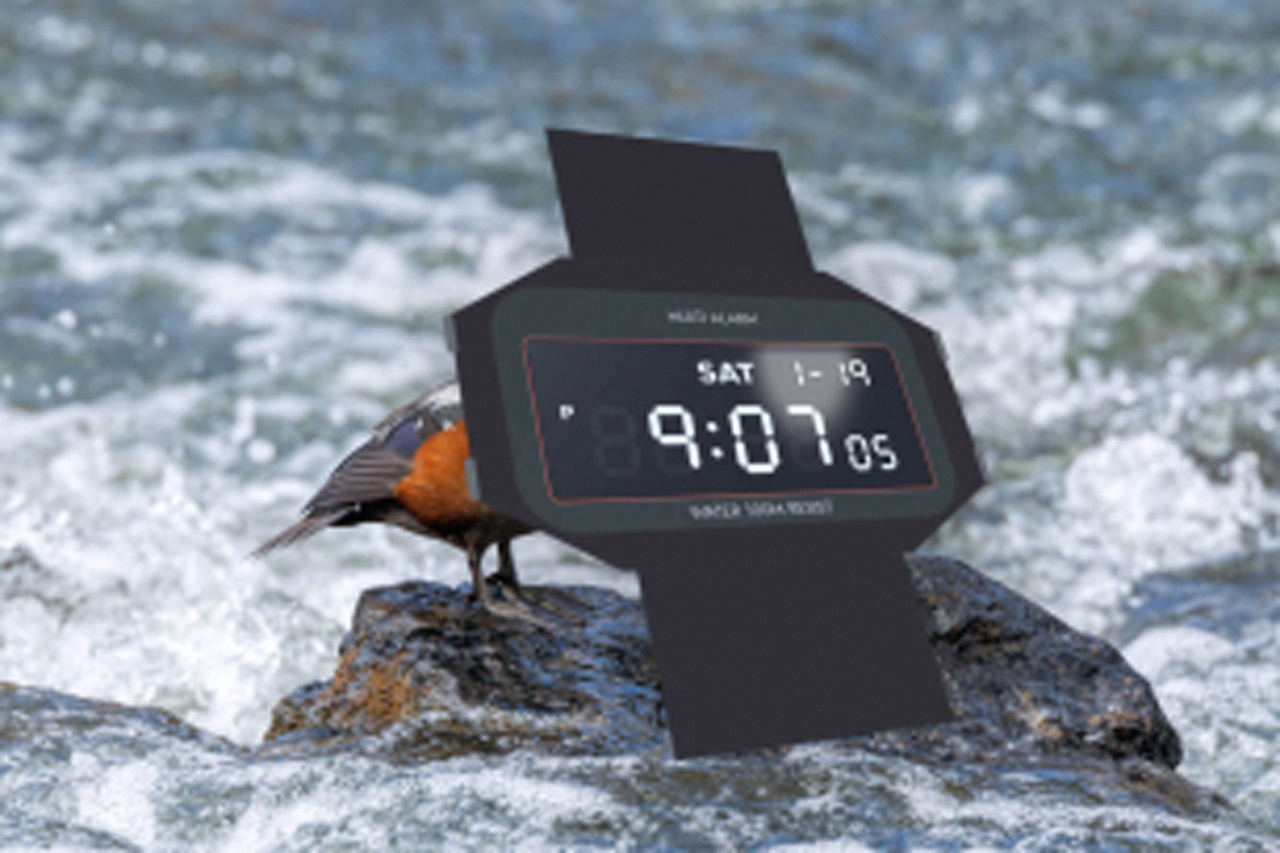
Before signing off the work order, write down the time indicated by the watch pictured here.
9:07:05
